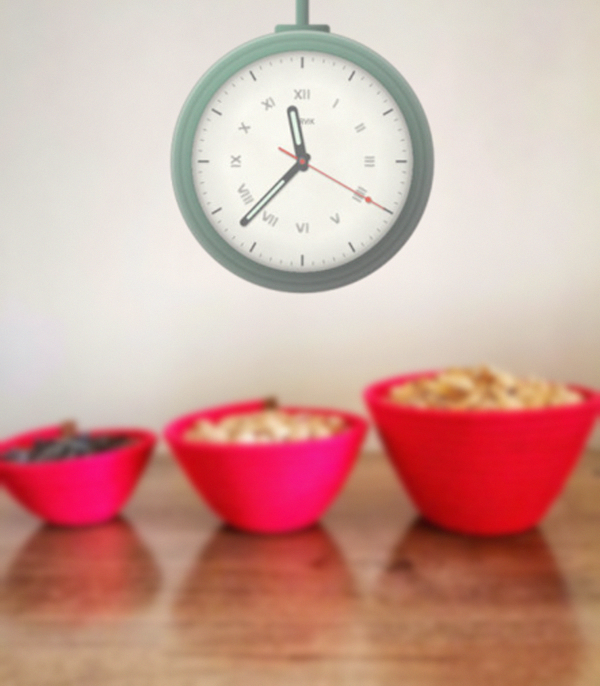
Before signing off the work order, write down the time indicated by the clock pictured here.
11:37:20
